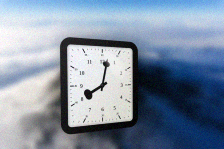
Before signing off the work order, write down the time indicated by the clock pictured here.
8:02
